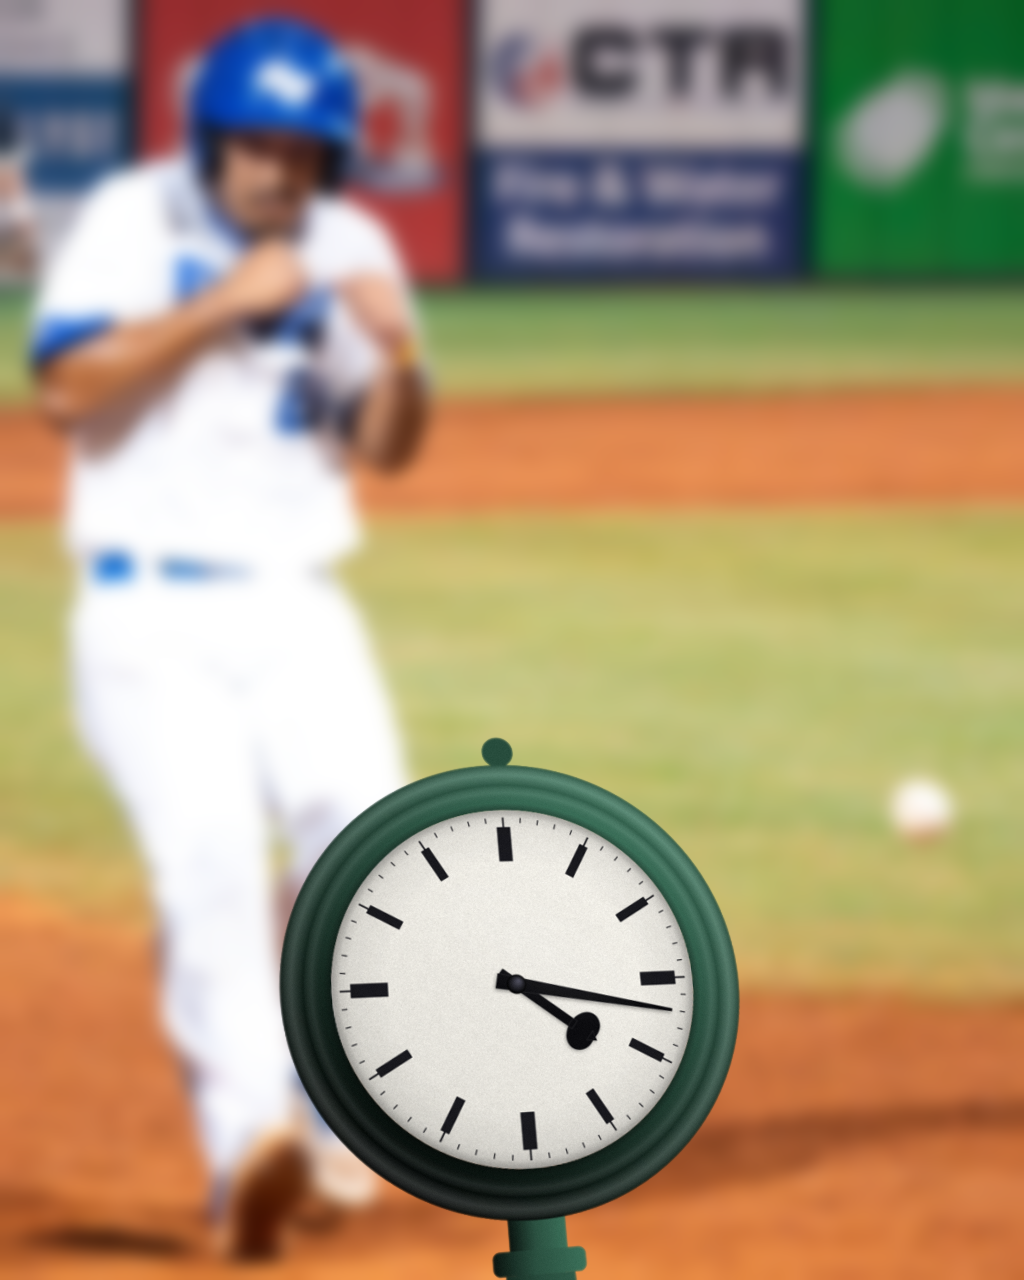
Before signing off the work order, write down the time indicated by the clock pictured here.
4:17
